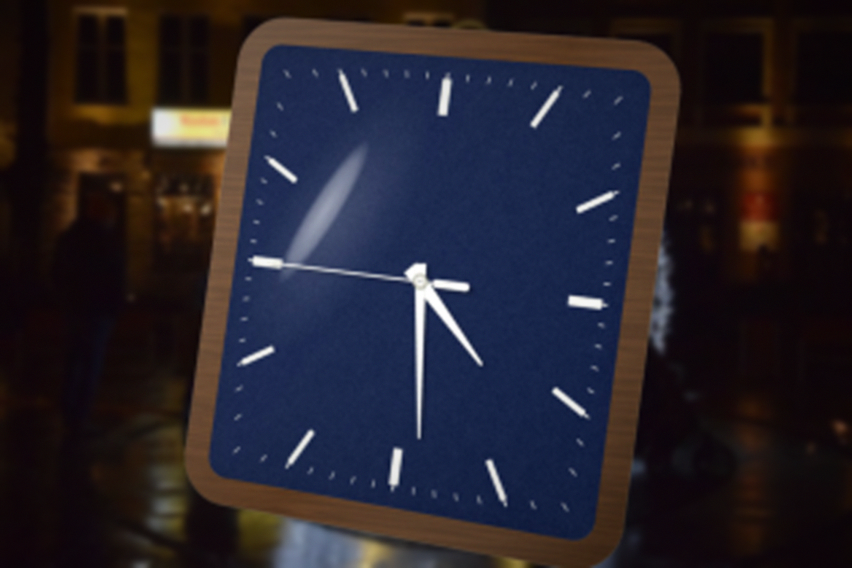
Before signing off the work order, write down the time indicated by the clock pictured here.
4:28:45
